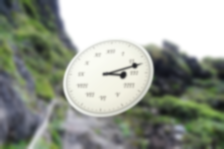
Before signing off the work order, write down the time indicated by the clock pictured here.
3:12
